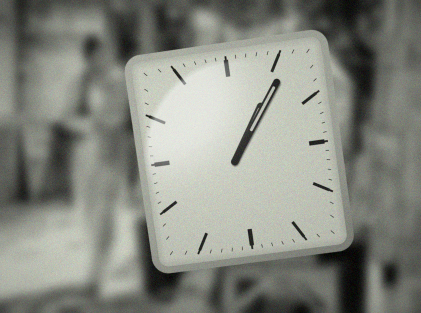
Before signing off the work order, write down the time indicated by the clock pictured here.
1:06
